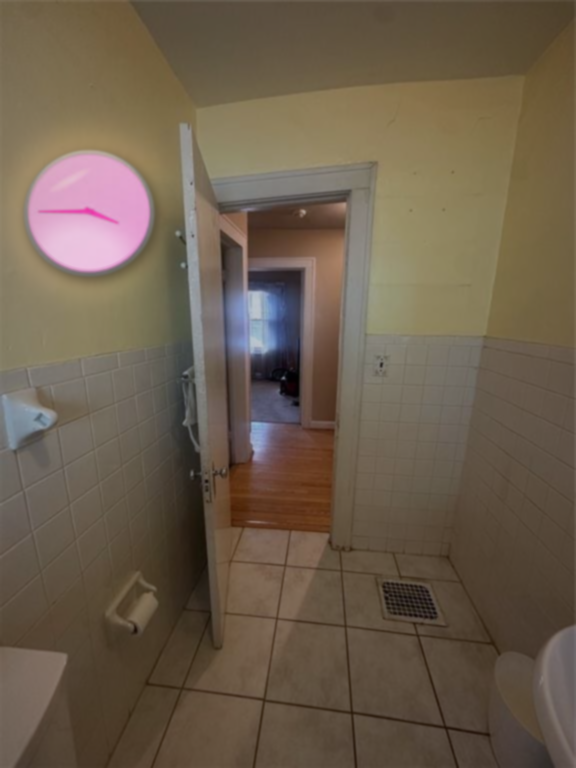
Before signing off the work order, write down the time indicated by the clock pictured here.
3:45
